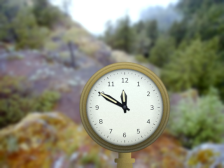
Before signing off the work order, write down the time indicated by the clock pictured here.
11:50
